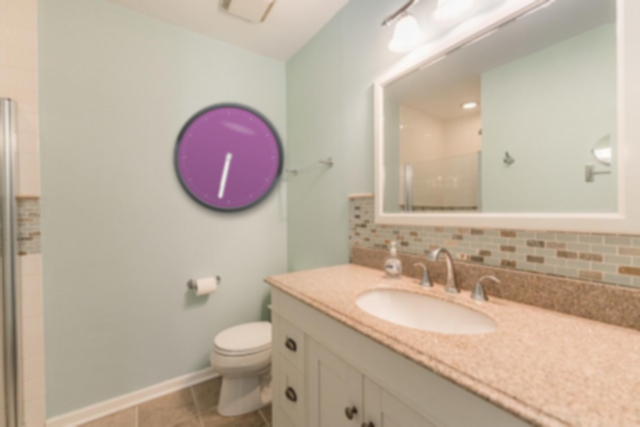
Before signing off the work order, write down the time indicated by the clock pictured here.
6:32
